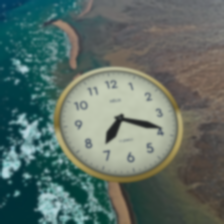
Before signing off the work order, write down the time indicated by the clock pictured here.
7:19
